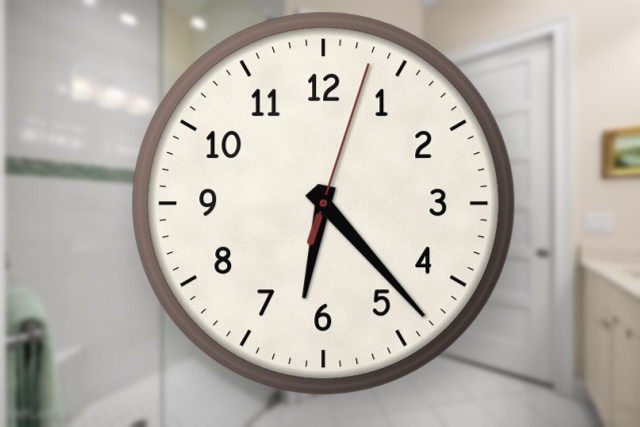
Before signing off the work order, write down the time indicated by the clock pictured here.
6:23:03
